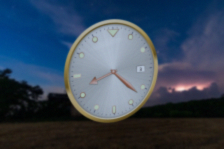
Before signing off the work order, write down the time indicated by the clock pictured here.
8:22
